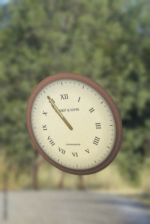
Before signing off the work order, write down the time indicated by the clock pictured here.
10:55
